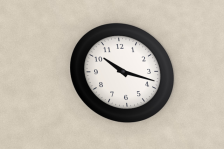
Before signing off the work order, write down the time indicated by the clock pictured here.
10:18
